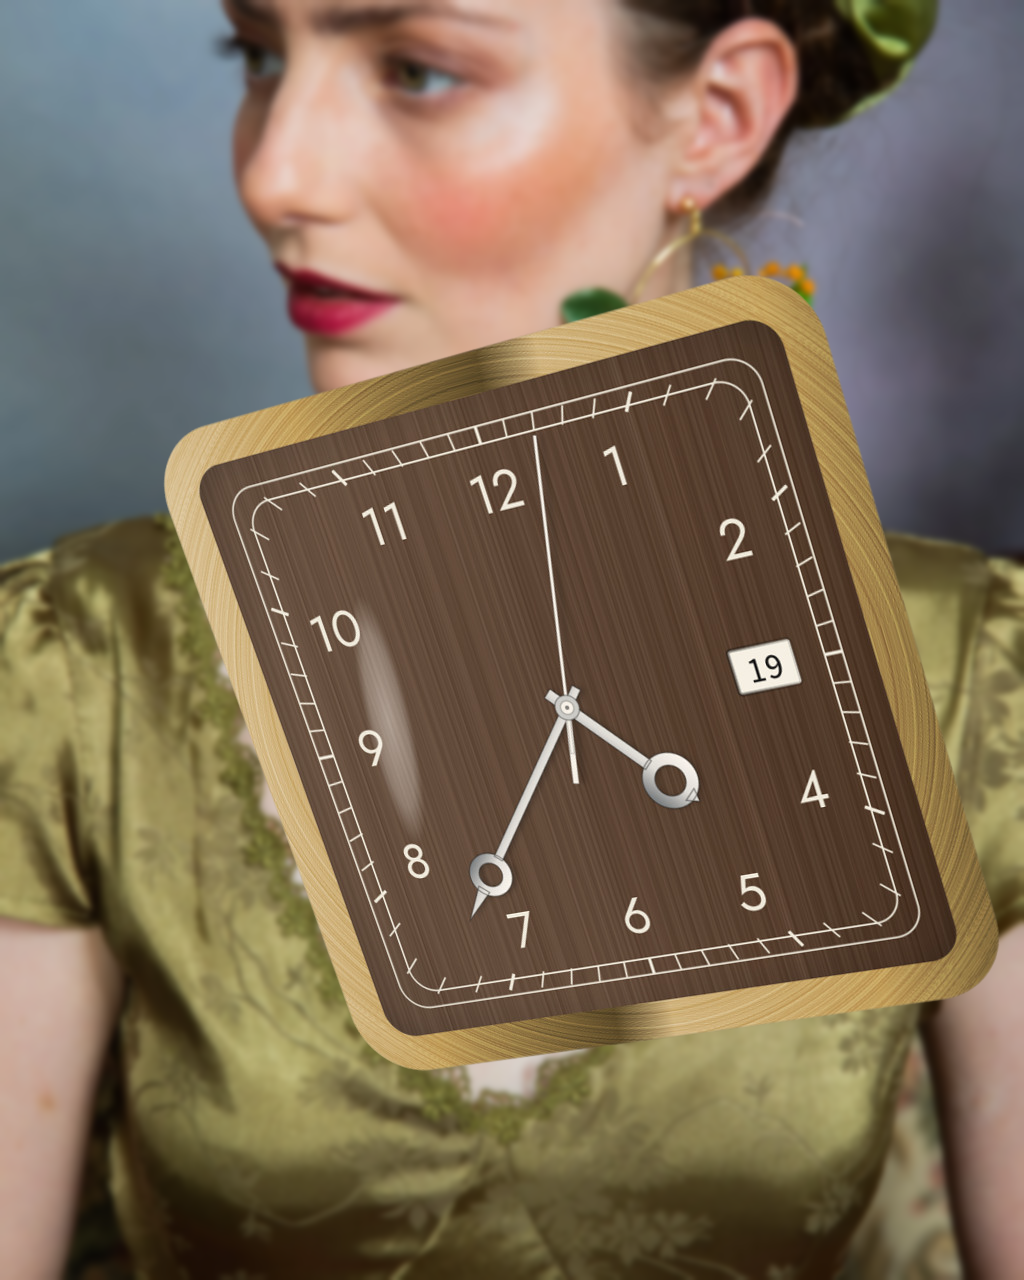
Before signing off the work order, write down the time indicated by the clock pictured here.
4:37:02
